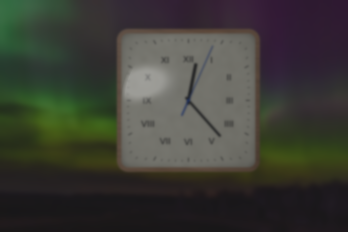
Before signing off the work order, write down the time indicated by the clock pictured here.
12:23:04
